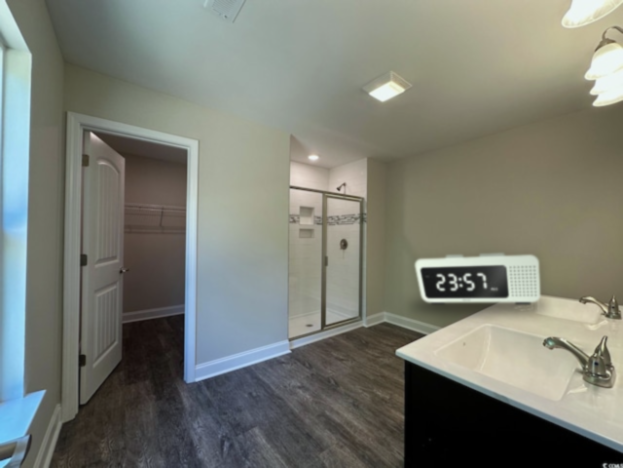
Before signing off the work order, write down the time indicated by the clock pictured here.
23:57
